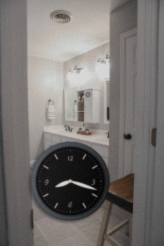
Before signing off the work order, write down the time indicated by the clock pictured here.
8:18
